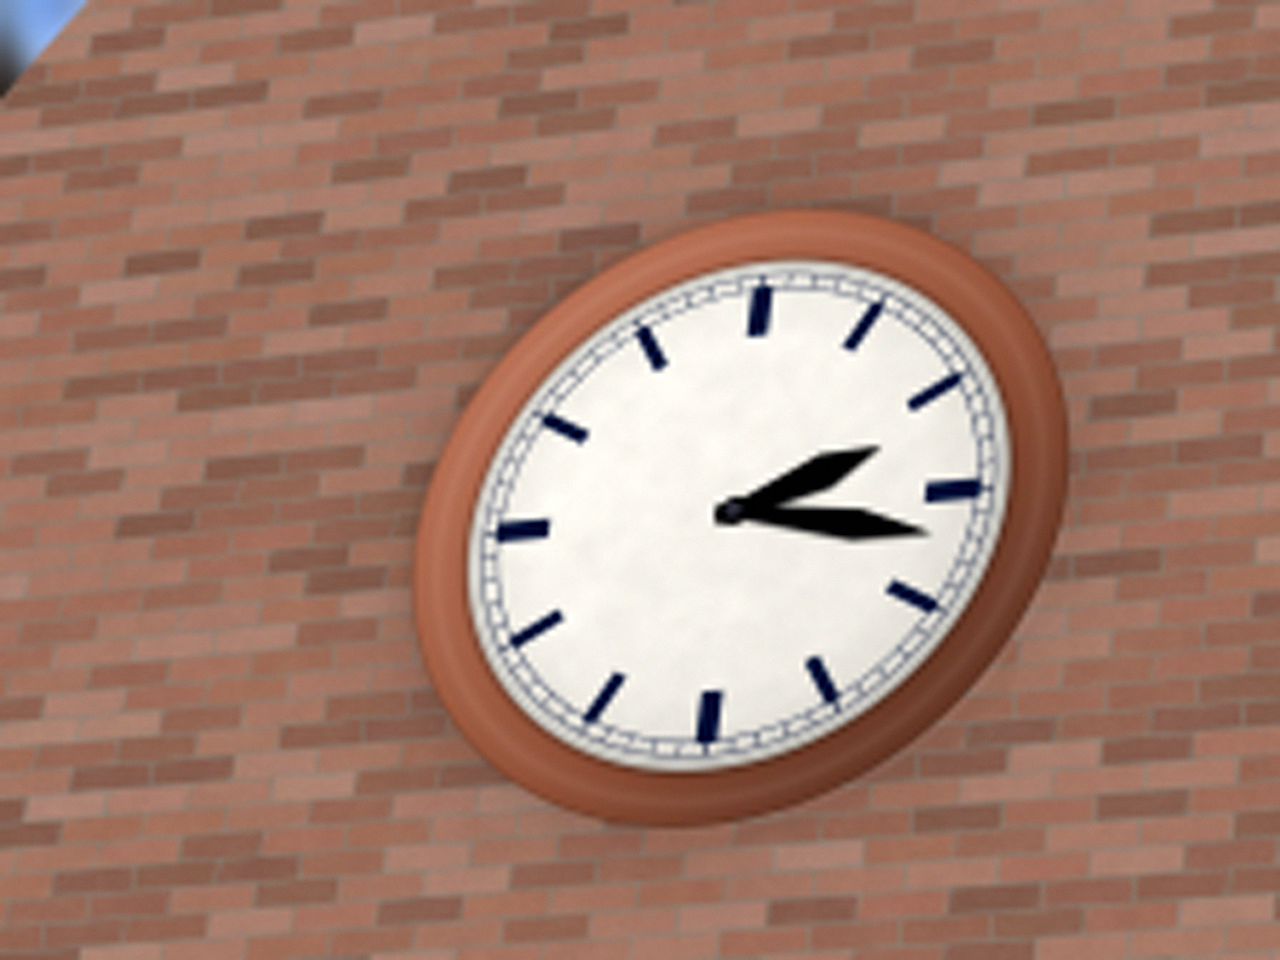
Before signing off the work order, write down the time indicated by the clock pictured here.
2:17
